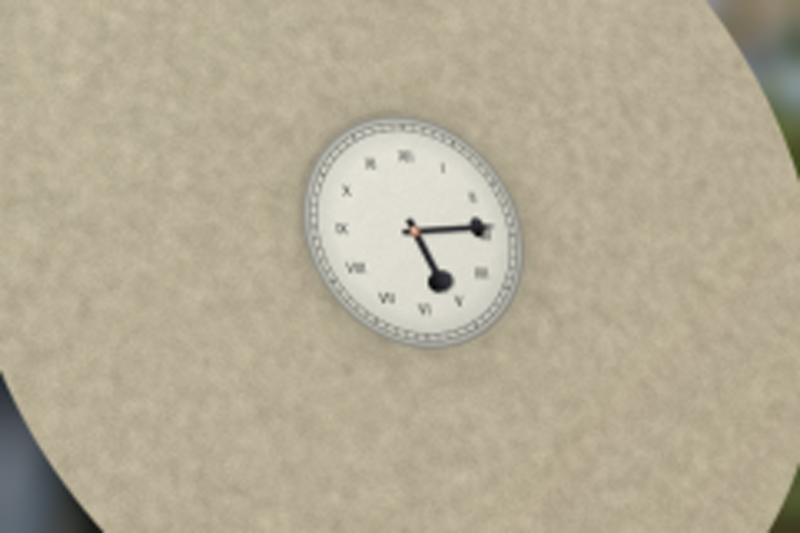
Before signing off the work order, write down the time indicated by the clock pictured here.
5:14
